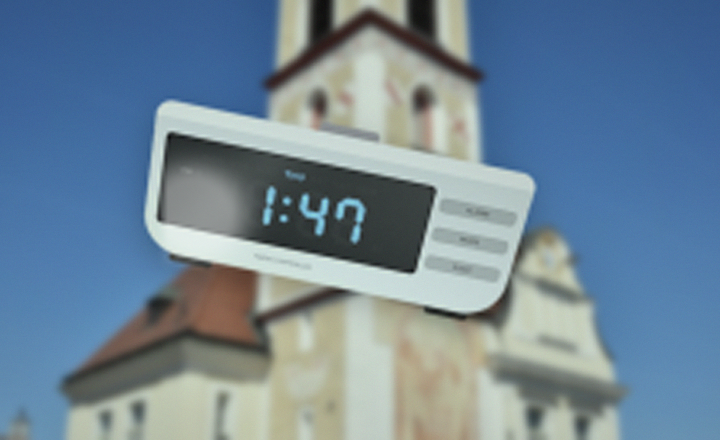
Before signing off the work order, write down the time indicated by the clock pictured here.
1:47
